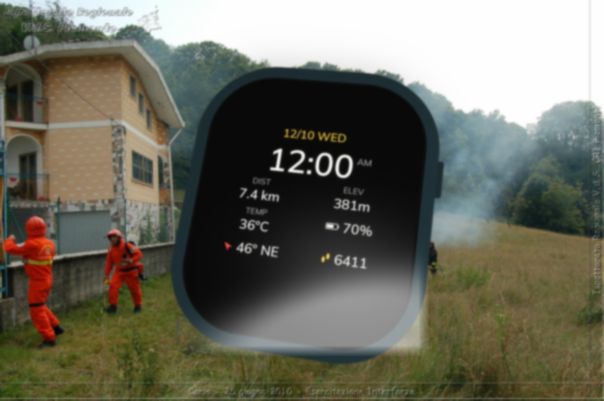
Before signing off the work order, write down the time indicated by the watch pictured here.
12:00
